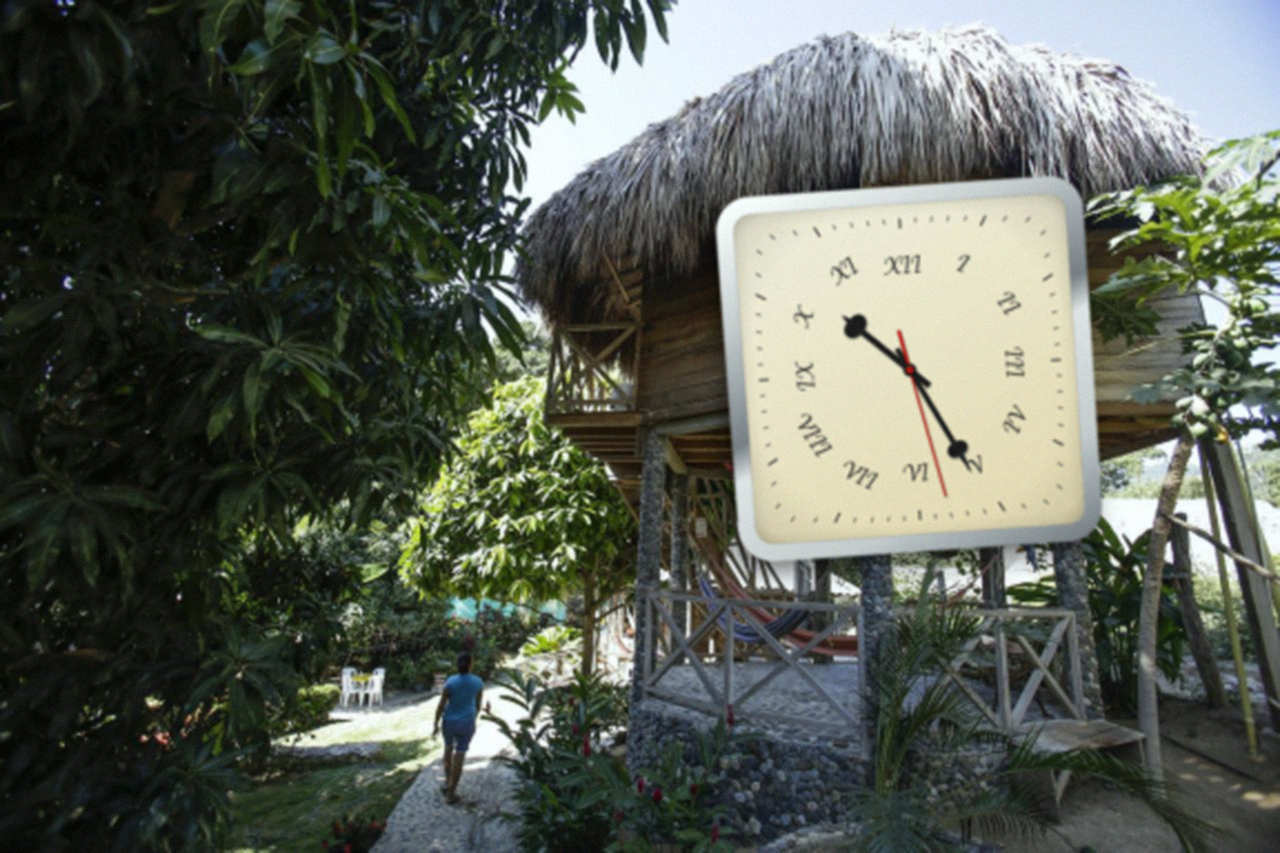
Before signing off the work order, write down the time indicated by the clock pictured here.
10:25:28
